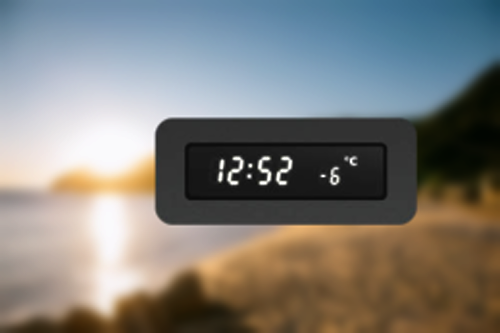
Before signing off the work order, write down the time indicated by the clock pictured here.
12:52
